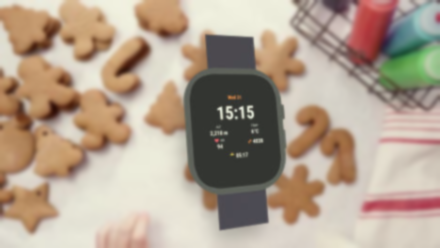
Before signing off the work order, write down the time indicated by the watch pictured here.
15:15
